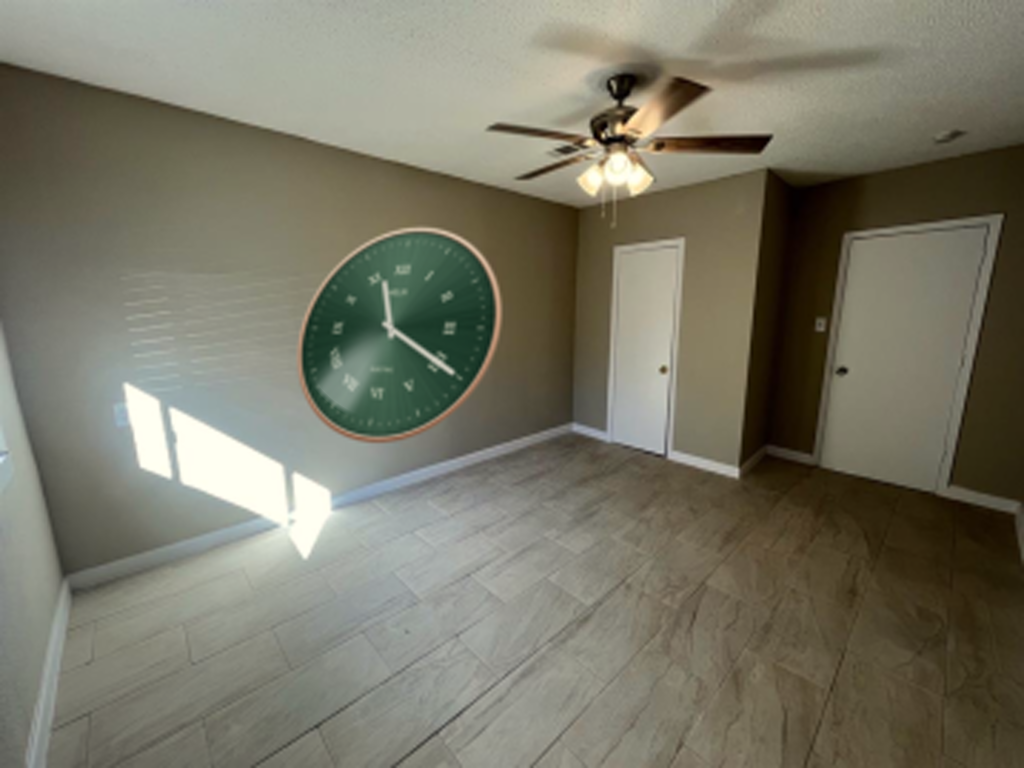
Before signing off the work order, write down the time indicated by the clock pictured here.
11:20
